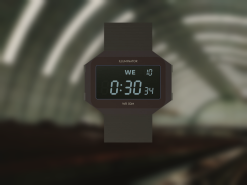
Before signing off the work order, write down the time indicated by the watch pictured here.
0:30:34
